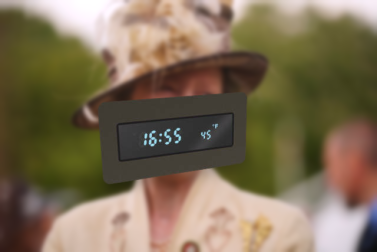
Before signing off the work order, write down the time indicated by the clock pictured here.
16:55
